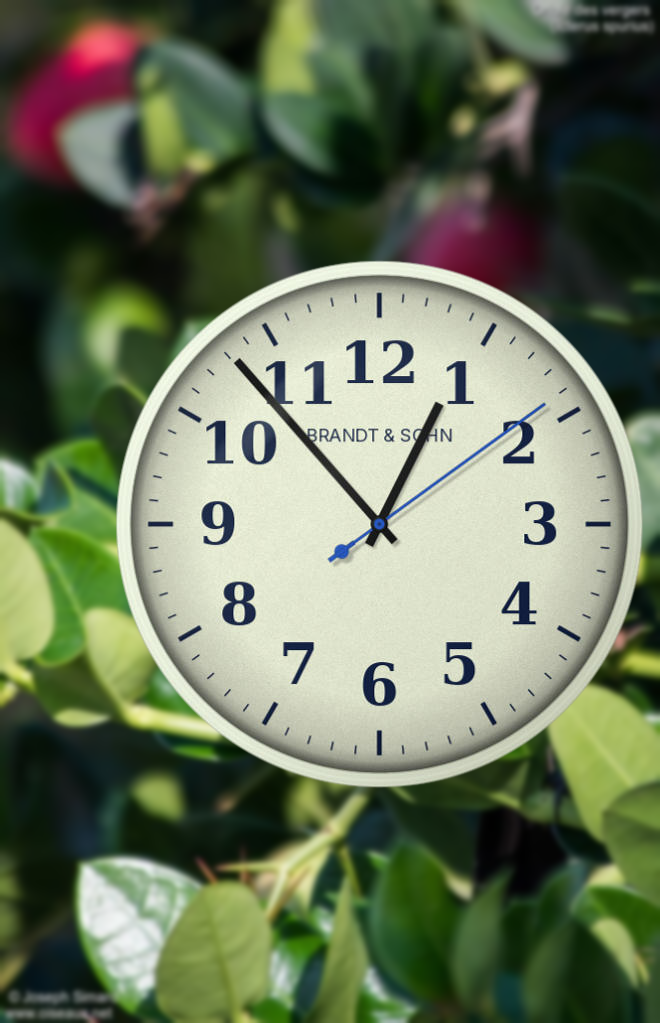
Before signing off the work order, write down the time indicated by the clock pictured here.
12:53:09
